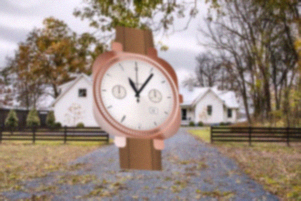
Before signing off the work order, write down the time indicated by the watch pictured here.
11:06
